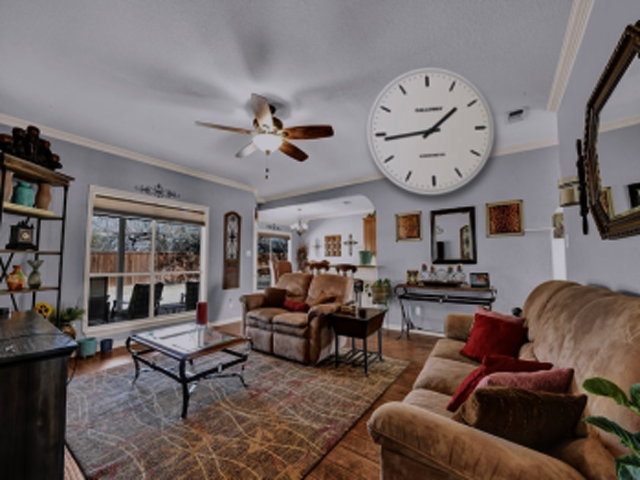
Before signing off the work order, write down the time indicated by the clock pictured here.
1:44
